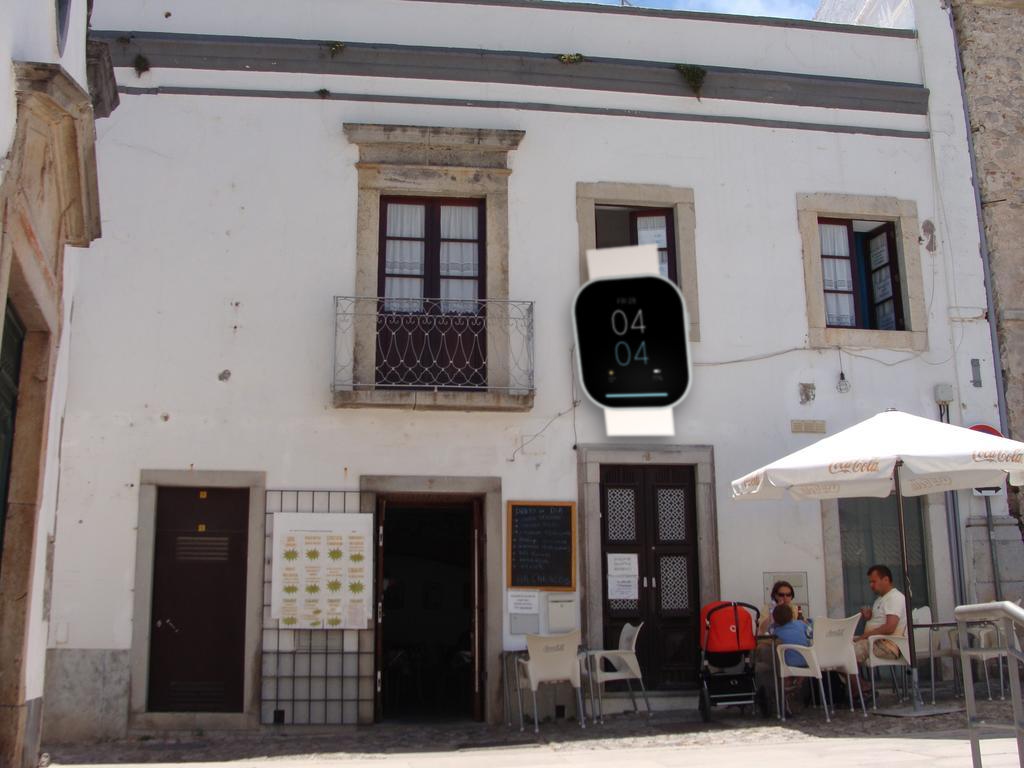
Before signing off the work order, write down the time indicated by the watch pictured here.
4:04
